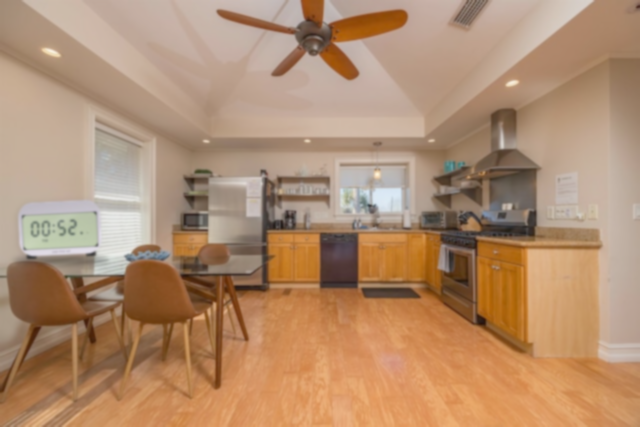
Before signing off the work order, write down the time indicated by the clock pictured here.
0:52
